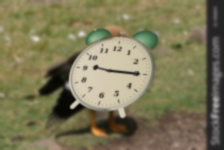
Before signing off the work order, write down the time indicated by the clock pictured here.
9:15
